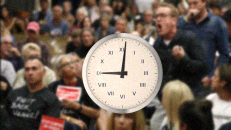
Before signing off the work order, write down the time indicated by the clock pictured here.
9:01
